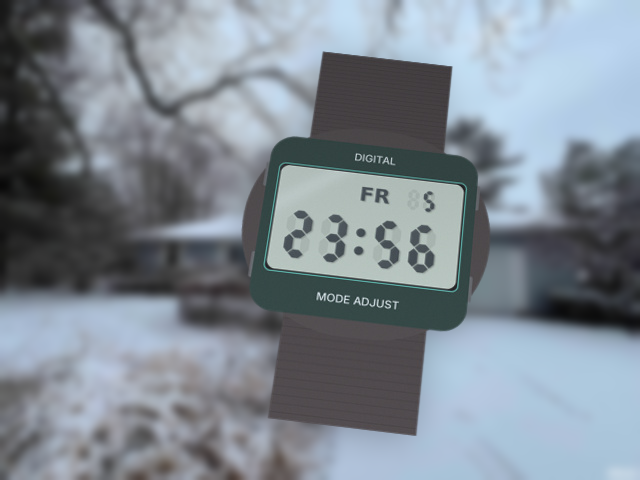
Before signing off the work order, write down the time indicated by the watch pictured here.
23:56
